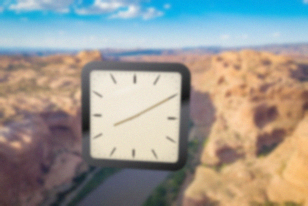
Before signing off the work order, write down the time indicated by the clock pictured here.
8:10
